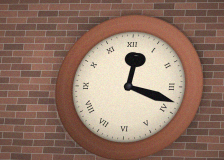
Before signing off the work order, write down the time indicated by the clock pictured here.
12:18
